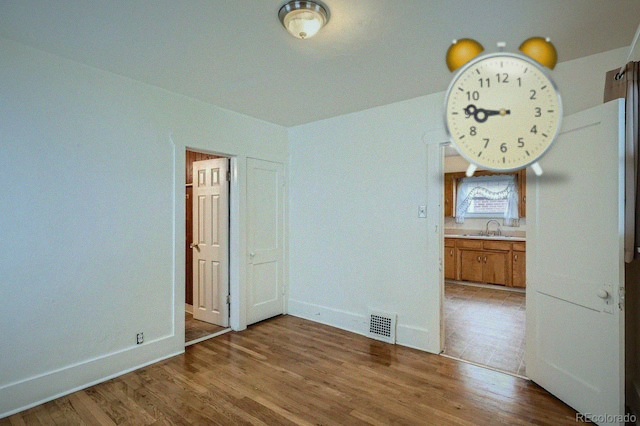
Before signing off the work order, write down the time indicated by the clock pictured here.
8:46
